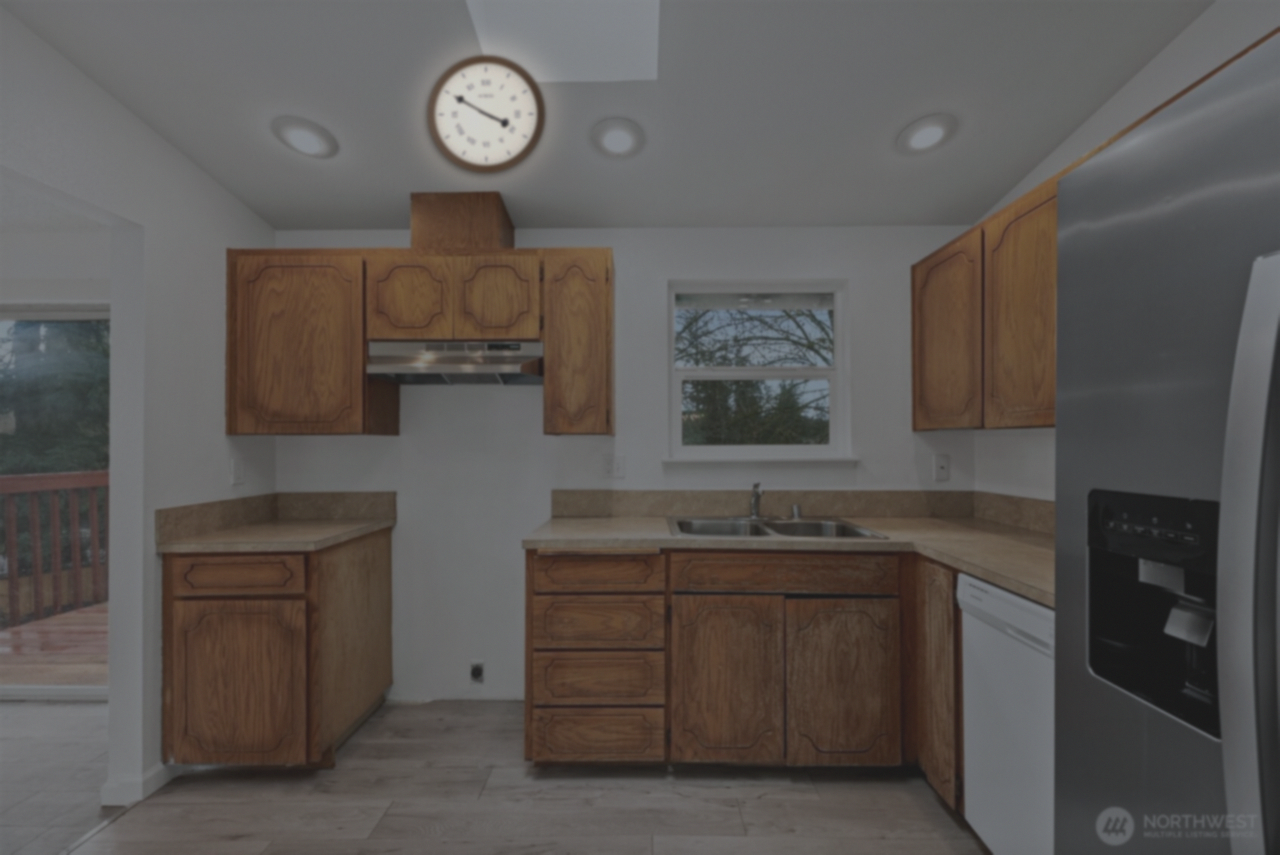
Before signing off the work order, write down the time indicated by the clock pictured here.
3:50
